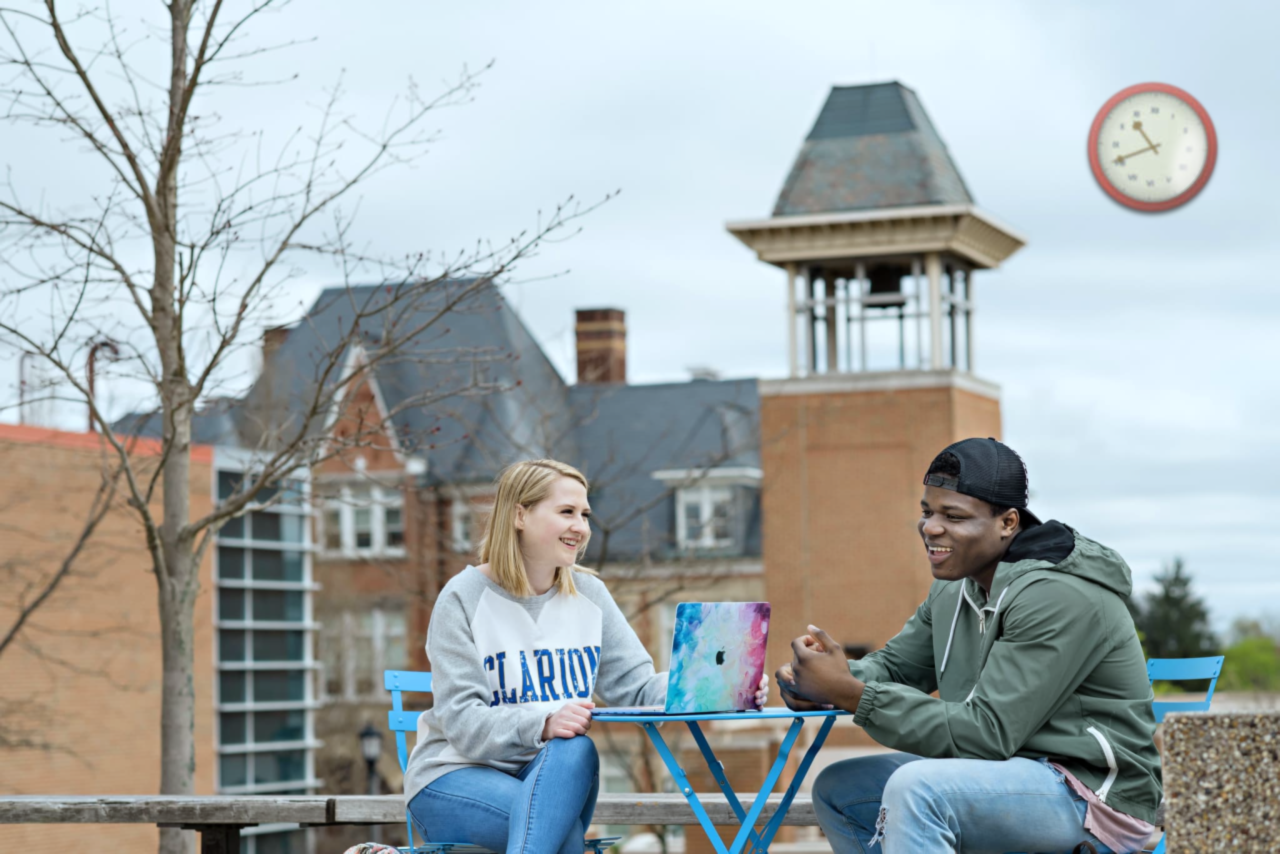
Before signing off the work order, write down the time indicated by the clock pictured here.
10:41
